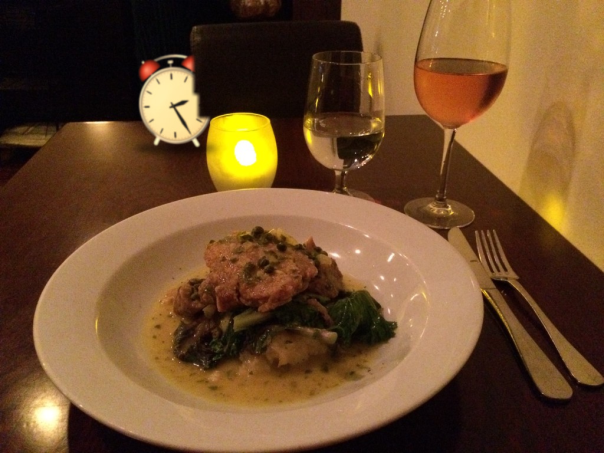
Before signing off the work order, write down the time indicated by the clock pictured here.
2:25
